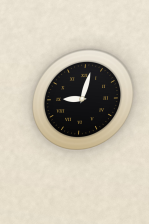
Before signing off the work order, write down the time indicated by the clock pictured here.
9:02
